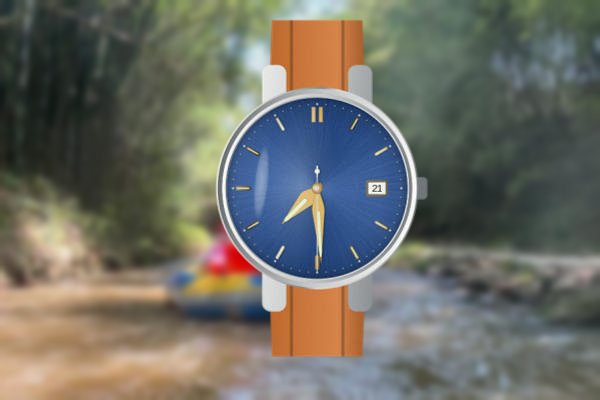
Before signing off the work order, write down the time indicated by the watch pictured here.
7:29:30
